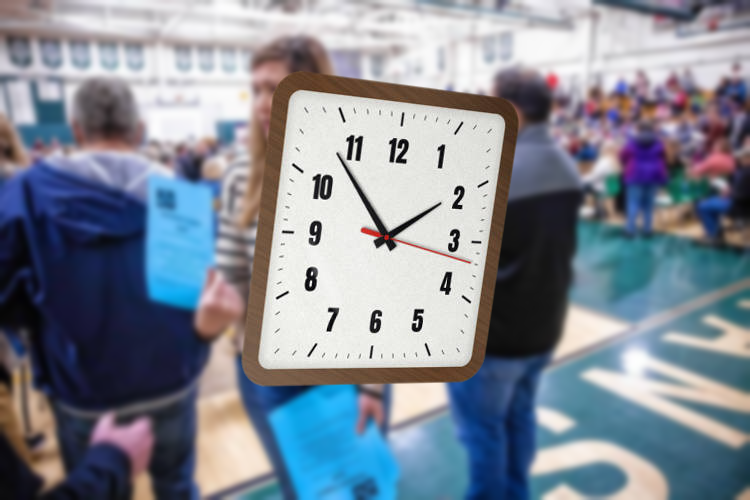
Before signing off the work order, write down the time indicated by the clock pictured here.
1:53:17
